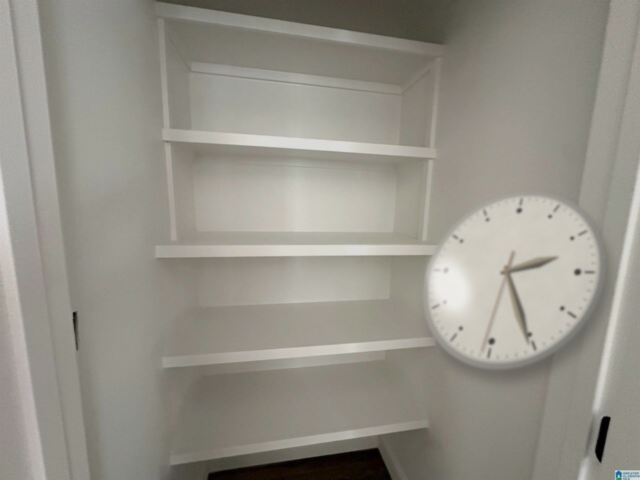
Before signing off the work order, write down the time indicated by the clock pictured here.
2:25:31
